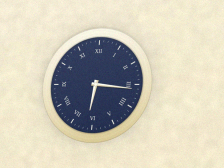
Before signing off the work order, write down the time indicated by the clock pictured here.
6:16
